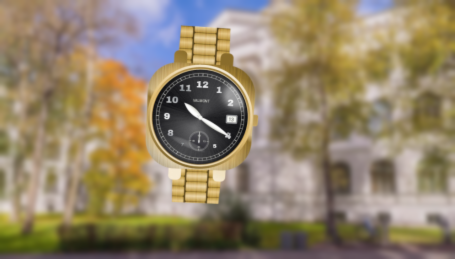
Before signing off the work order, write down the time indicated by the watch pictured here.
10:20
